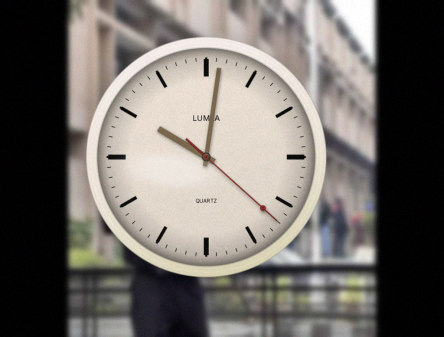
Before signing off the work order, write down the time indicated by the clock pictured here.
10:01:22
